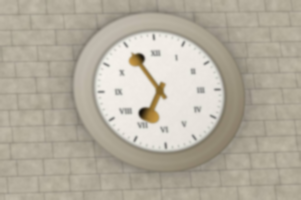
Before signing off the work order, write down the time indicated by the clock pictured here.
6:55
